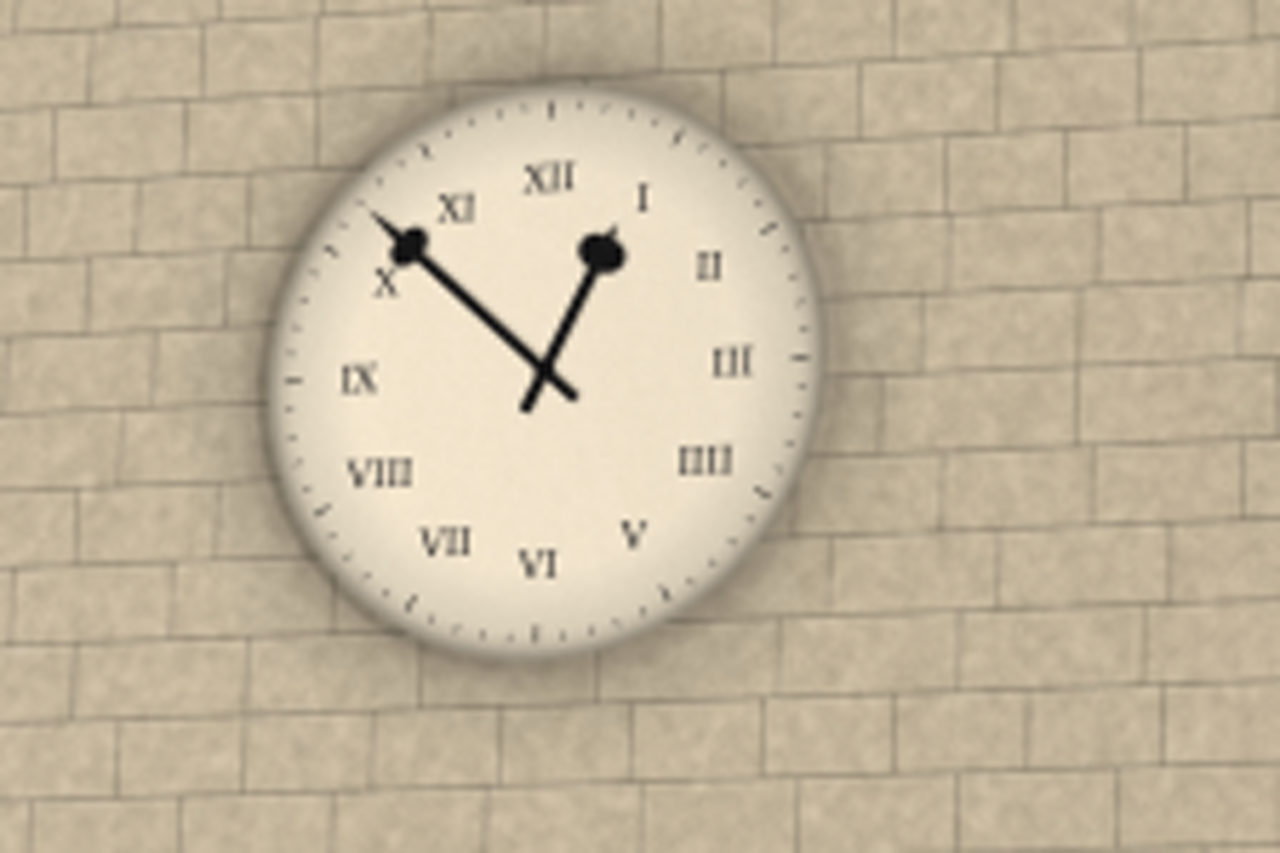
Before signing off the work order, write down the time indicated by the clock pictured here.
12:52
